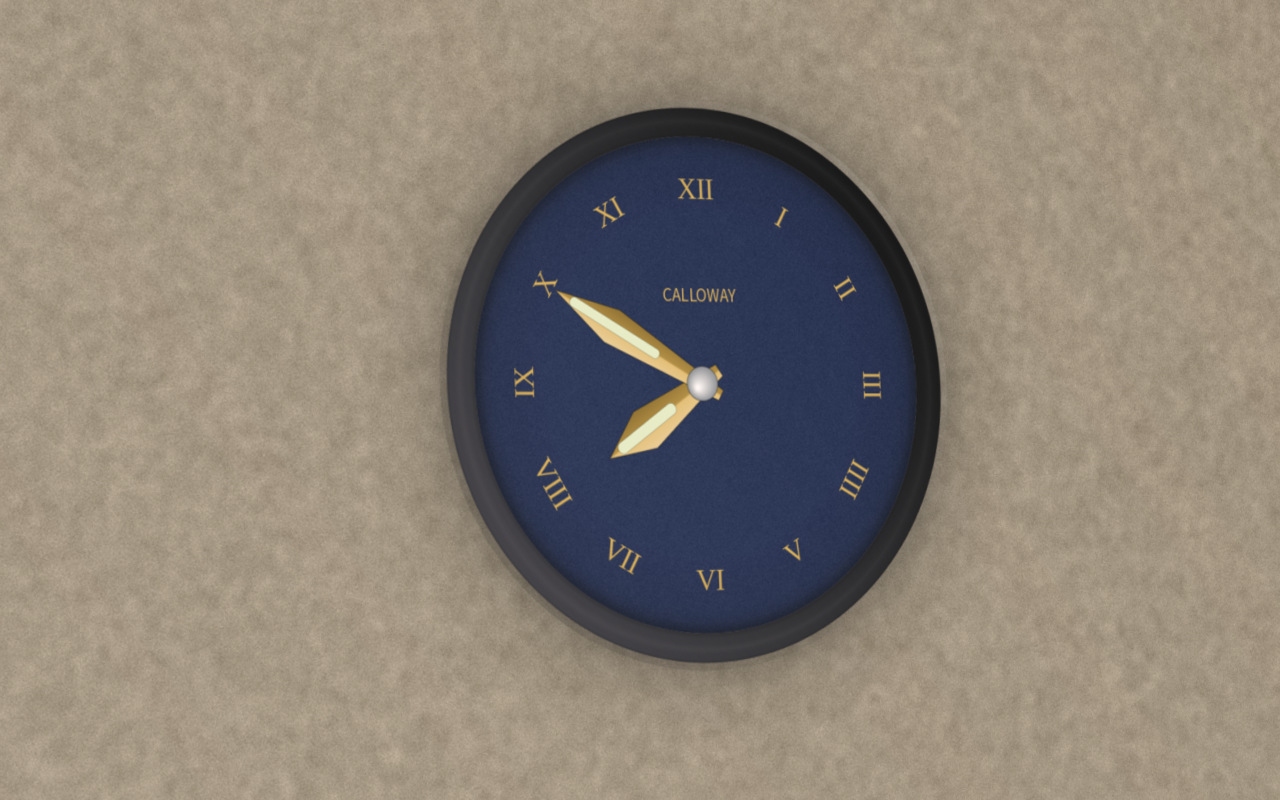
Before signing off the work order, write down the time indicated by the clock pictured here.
7:50
